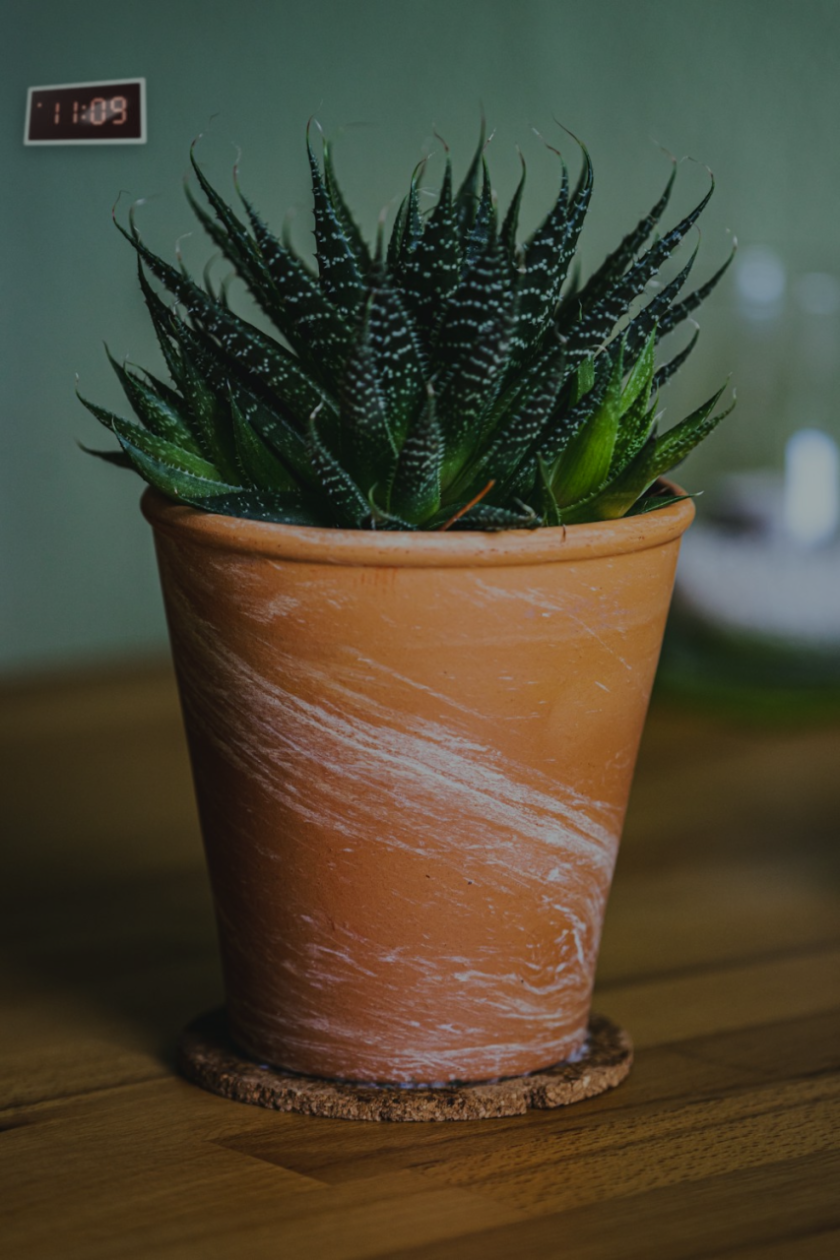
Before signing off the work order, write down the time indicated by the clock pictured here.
11:09
